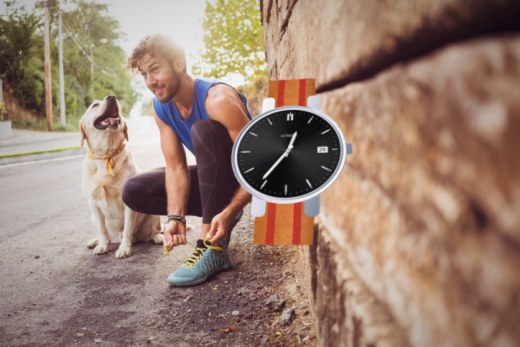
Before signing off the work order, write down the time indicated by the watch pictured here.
12:36
